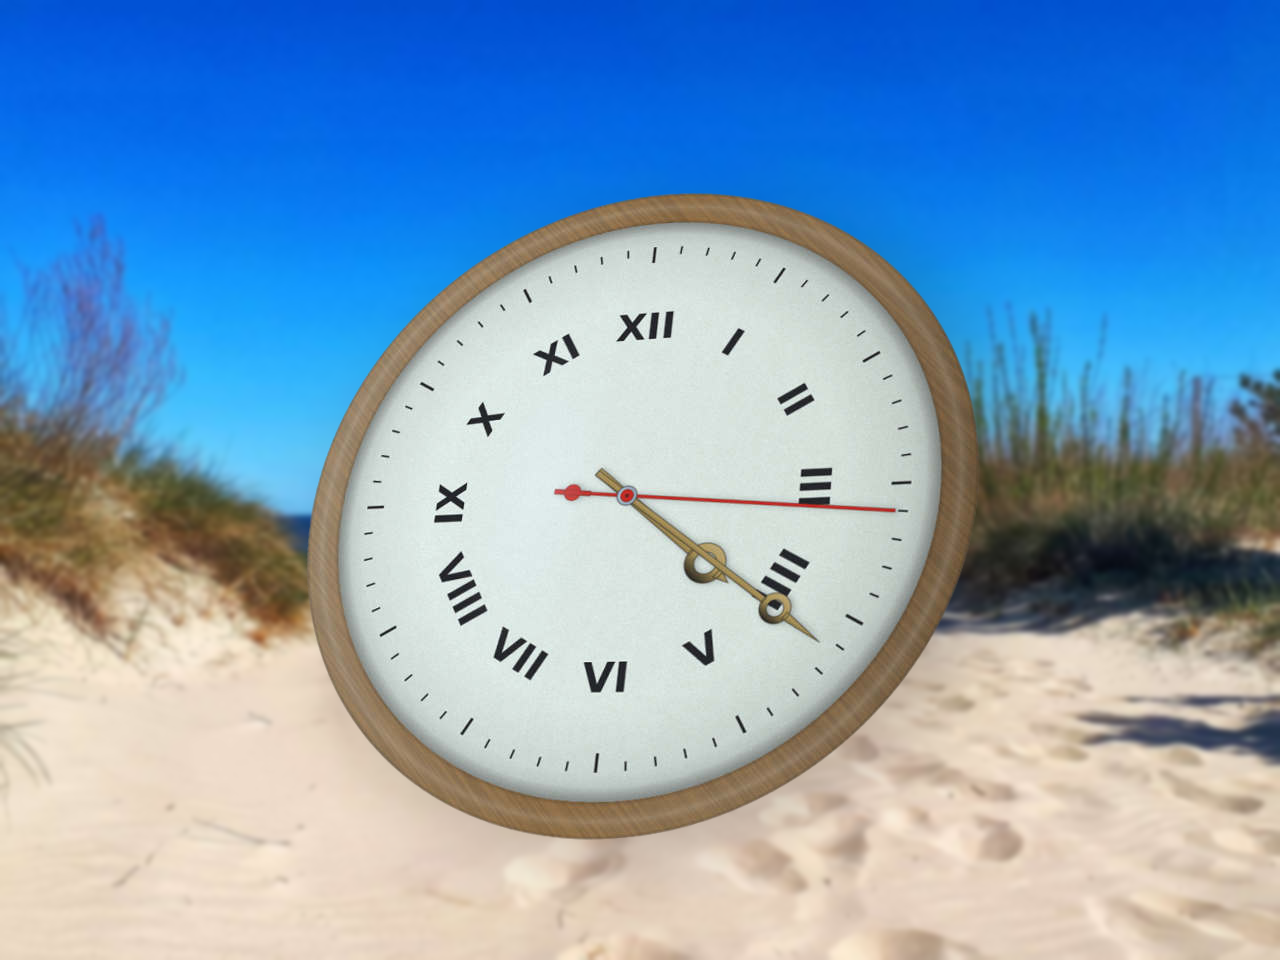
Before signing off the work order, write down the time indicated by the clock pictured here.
4:21:16
